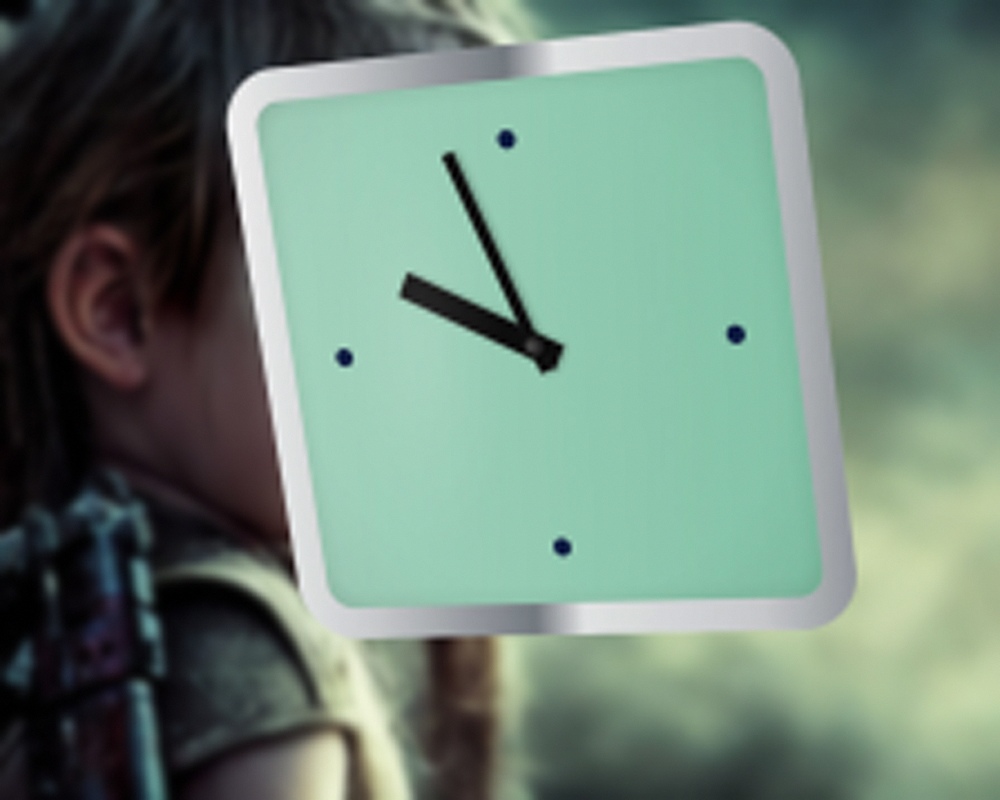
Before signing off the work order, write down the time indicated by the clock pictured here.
9:57
